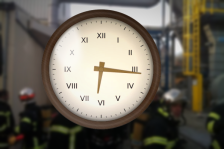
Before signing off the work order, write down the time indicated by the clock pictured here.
6:16
